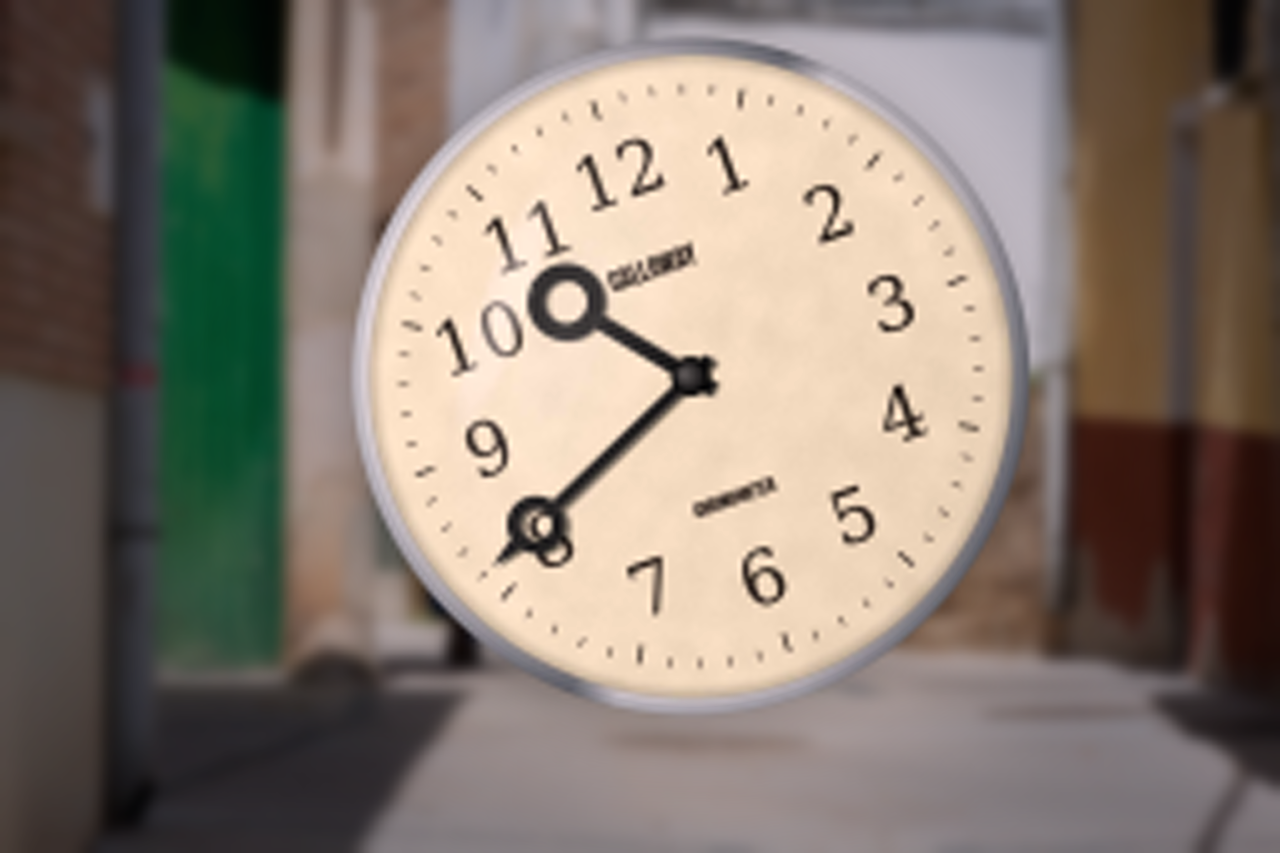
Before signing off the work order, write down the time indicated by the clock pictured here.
10:41
